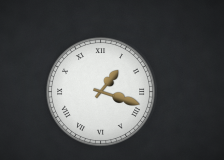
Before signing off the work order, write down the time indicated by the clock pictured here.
1:18
